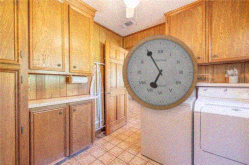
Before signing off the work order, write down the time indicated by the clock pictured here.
6:55
